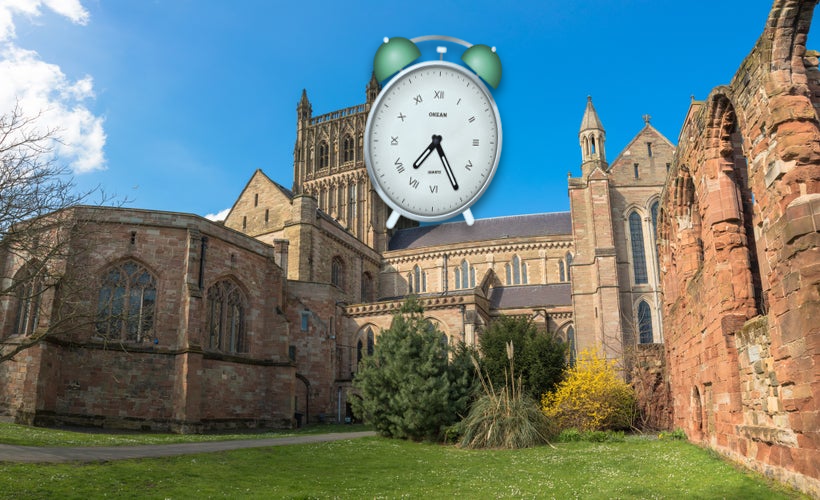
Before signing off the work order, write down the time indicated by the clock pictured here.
7:25
